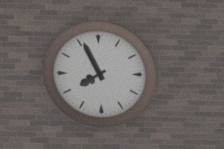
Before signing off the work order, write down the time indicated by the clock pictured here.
7:56
